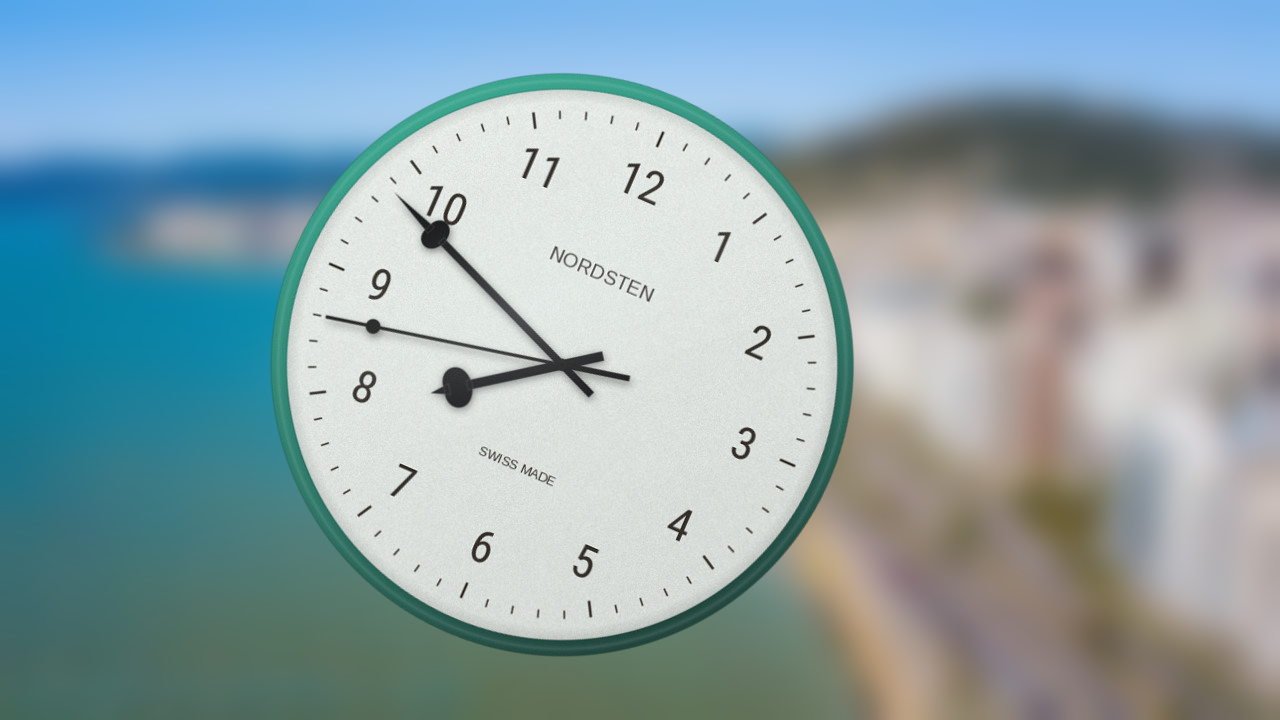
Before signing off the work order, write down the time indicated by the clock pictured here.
7:48:43
